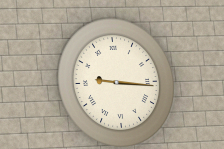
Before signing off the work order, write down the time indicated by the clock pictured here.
9:16
